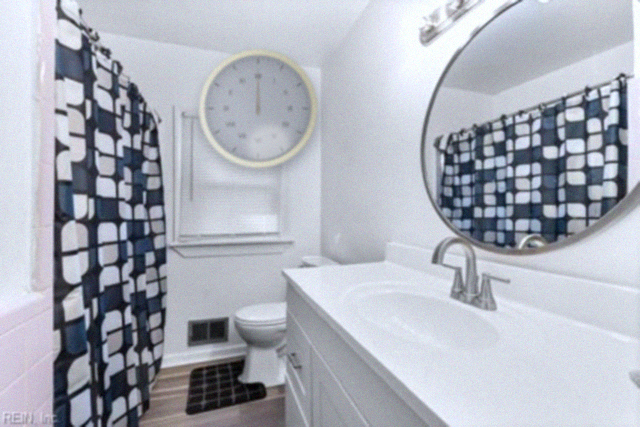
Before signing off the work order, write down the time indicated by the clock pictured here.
12:00
